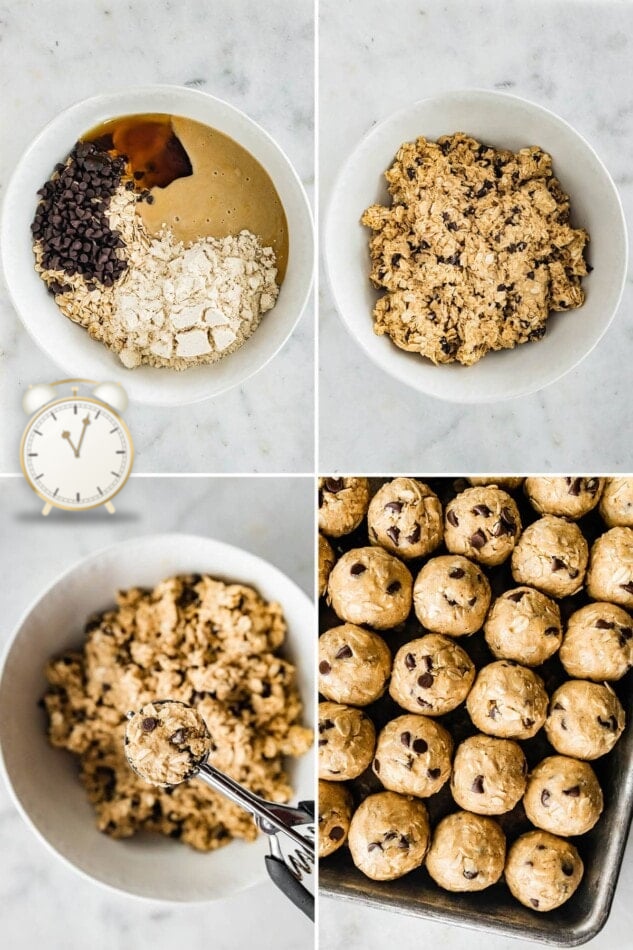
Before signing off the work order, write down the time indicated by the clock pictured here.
11:03
